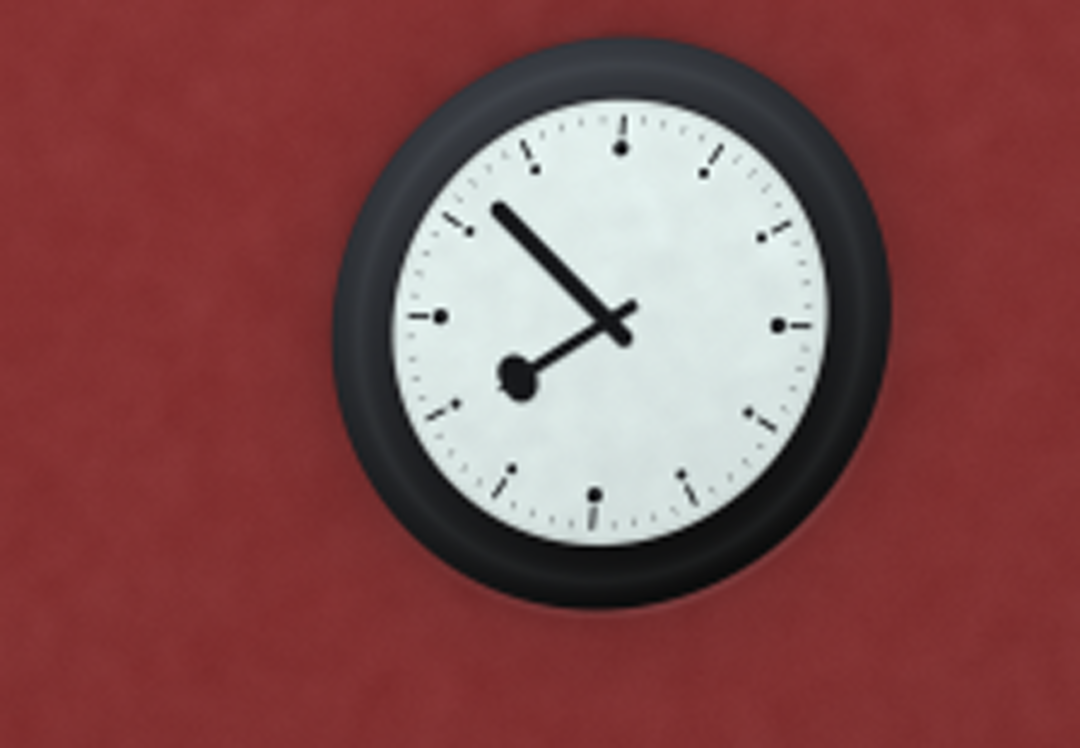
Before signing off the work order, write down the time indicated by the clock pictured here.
7:52
